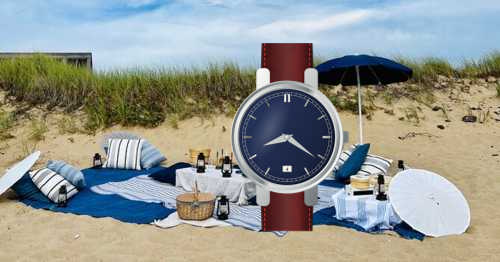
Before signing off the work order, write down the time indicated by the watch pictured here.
8:21
